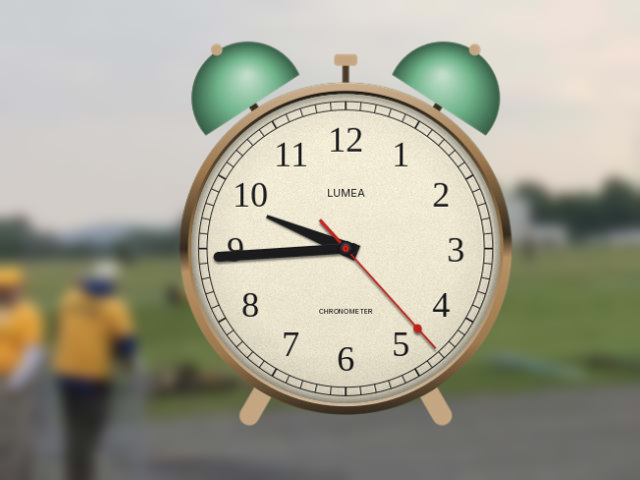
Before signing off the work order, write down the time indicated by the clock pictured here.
9:44:23
